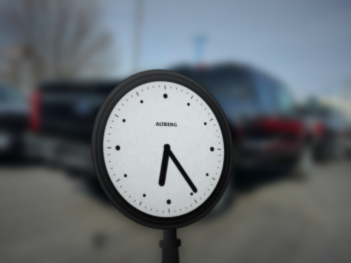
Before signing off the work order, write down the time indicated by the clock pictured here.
6:24
